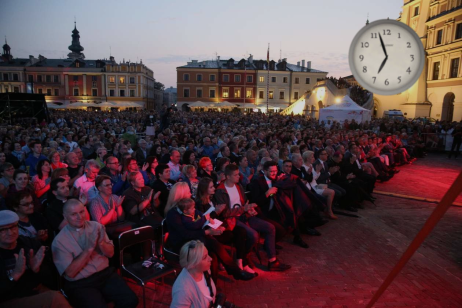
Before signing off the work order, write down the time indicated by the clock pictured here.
6:57
